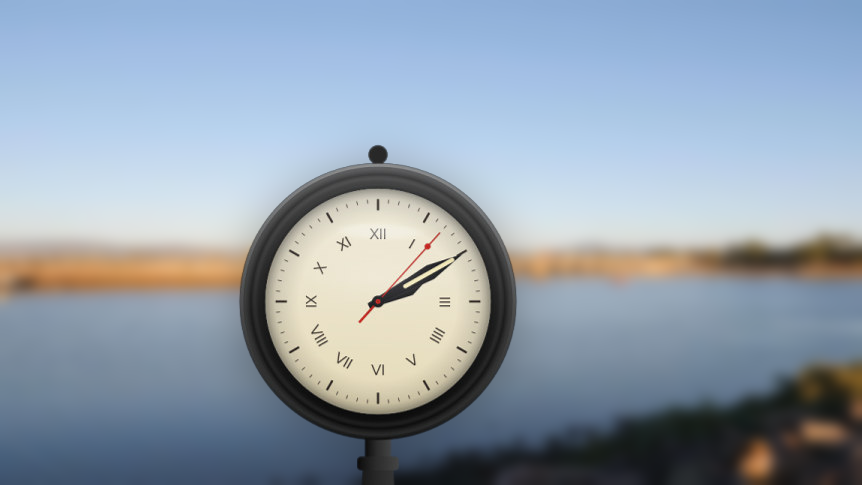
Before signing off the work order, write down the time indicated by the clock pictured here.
2:10:07
